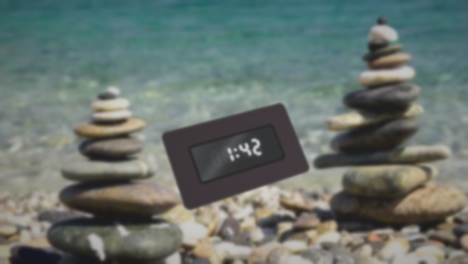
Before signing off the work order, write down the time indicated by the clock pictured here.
1:42
